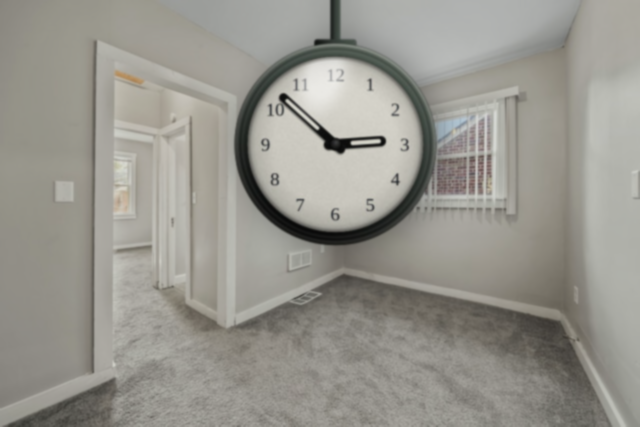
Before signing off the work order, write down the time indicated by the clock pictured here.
2:52
